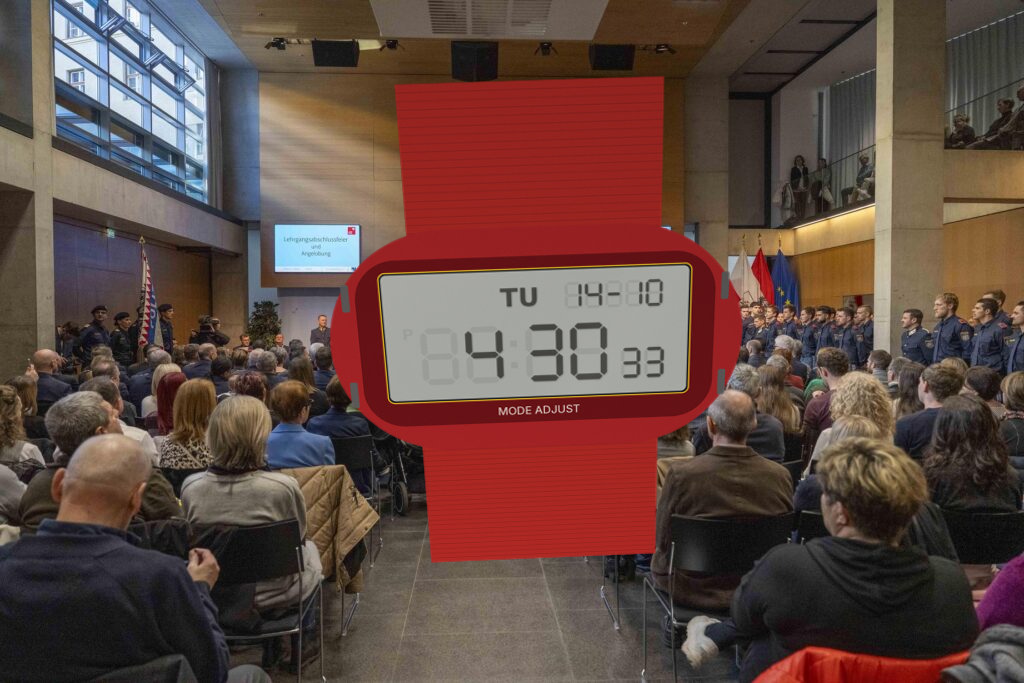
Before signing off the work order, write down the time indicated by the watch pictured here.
4:30:33
